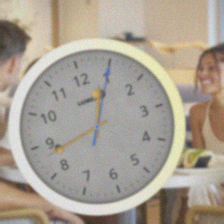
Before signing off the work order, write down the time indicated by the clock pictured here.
12:43:05
